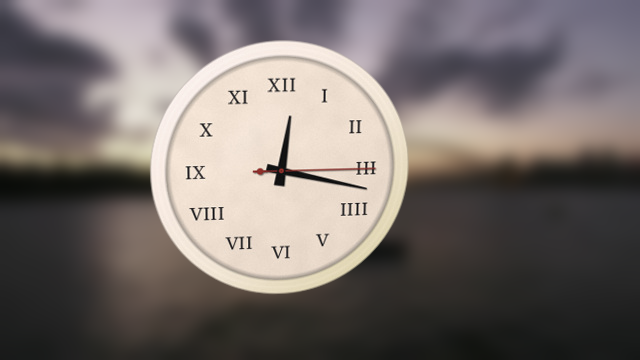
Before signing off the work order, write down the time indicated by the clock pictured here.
12:17:15
